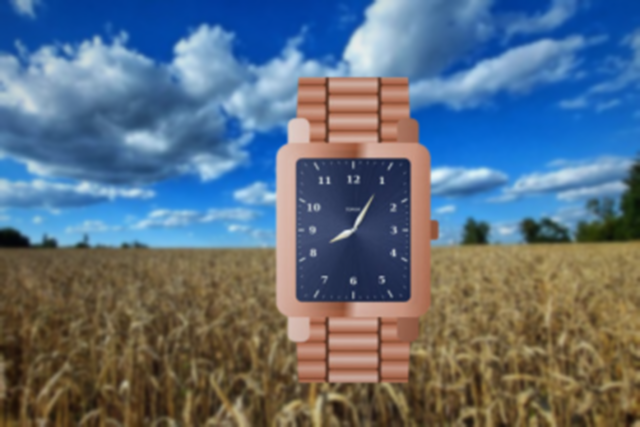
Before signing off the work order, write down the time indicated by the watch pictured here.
8:05
